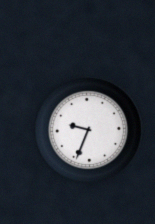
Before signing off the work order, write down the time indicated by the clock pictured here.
9:34
